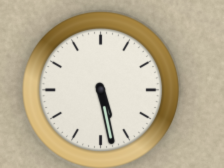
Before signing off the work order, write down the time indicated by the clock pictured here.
5:28
